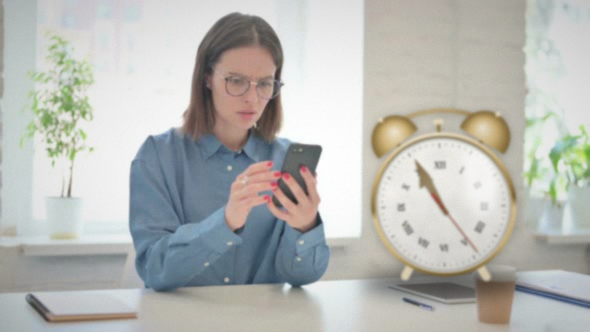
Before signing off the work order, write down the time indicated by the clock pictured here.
10:55:24
